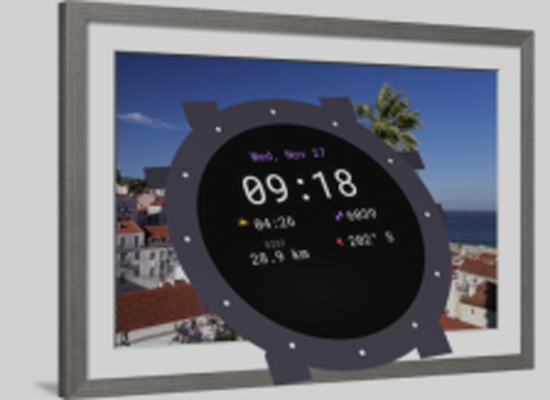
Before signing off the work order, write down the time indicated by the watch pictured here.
9:18
